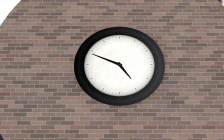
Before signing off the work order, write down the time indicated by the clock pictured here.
4:49
